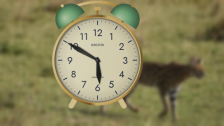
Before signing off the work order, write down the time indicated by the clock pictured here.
5:50
